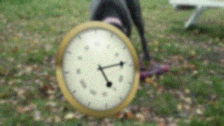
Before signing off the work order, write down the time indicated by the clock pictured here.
5:14
